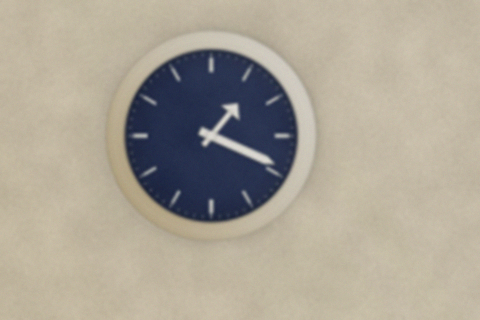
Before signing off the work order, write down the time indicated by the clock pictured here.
1:19
